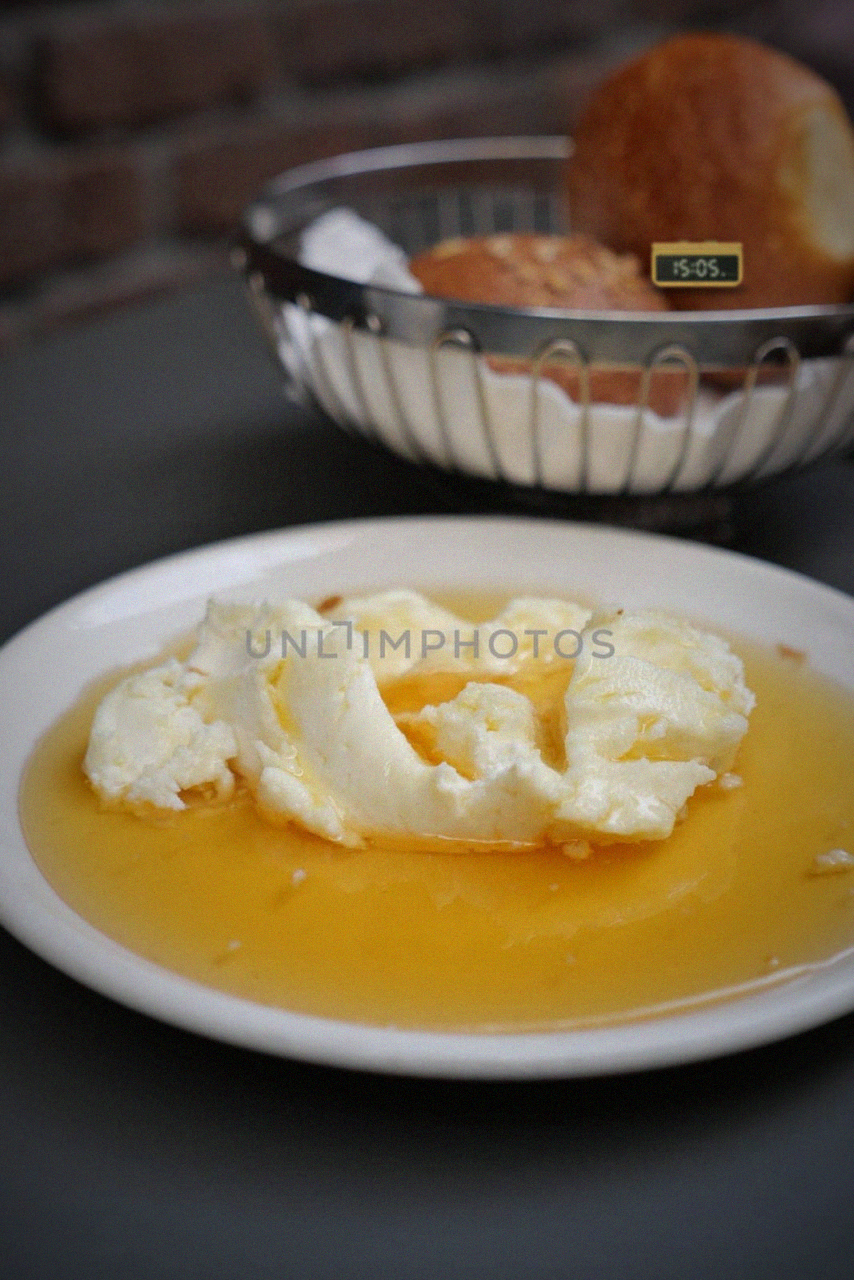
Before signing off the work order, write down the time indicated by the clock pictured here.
15:05
